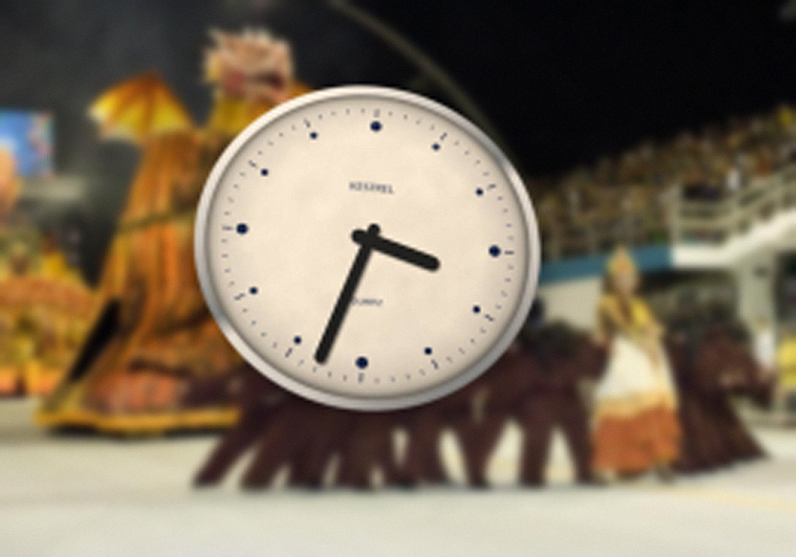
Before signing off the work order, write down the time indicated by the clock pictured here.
3:33
